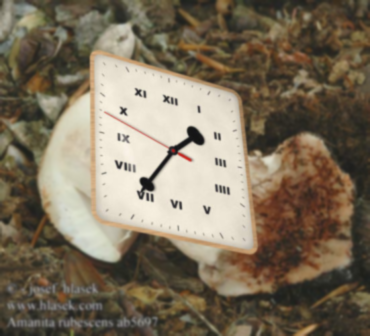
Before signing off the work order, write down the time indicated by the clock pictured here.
1:35:48
